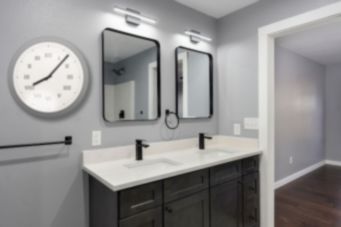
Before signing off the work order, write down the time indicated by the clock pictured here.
8:07
